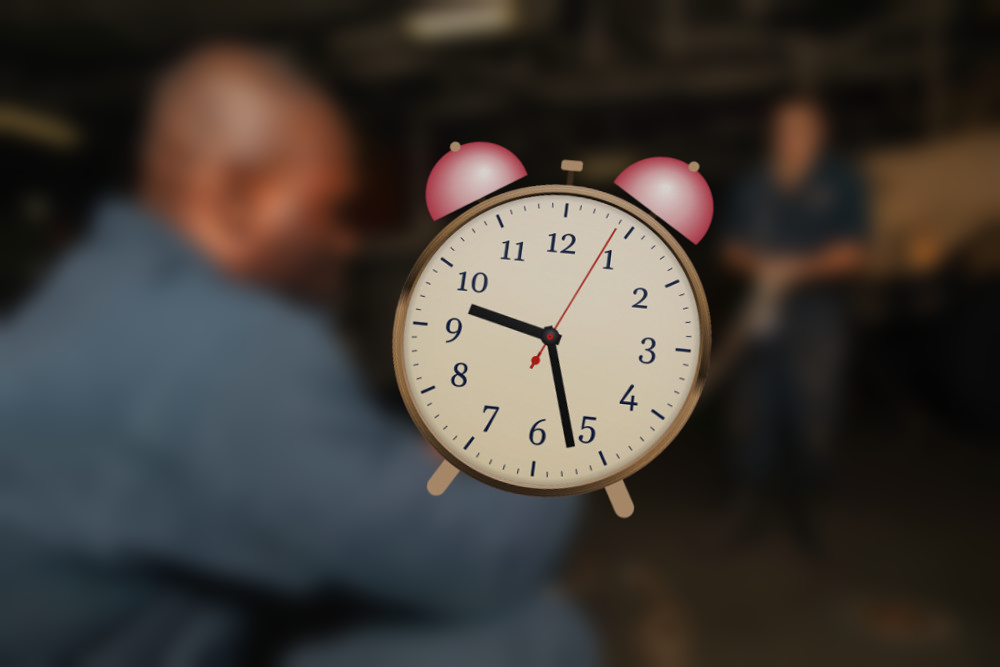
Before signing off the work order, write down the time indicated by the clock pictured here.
9:27:04
